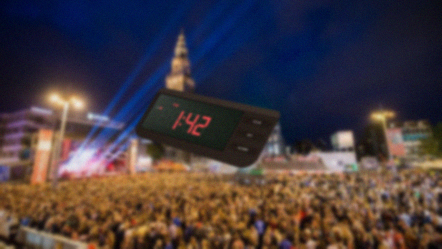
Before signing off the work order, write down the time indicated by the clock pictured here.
1:42
